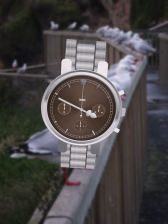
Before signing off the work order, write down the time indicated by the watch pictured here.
3:49
